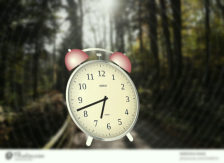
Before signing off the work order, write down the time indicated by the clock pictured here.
6:42
